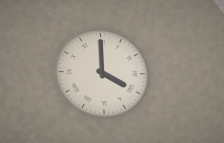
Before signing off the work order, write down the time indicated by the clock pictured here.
4:00
